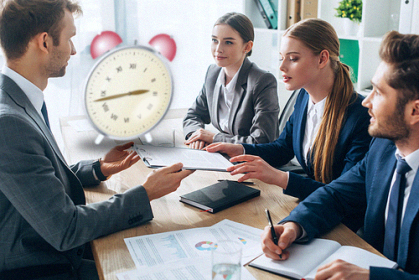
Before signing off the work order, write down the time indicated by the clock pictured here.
2:43
